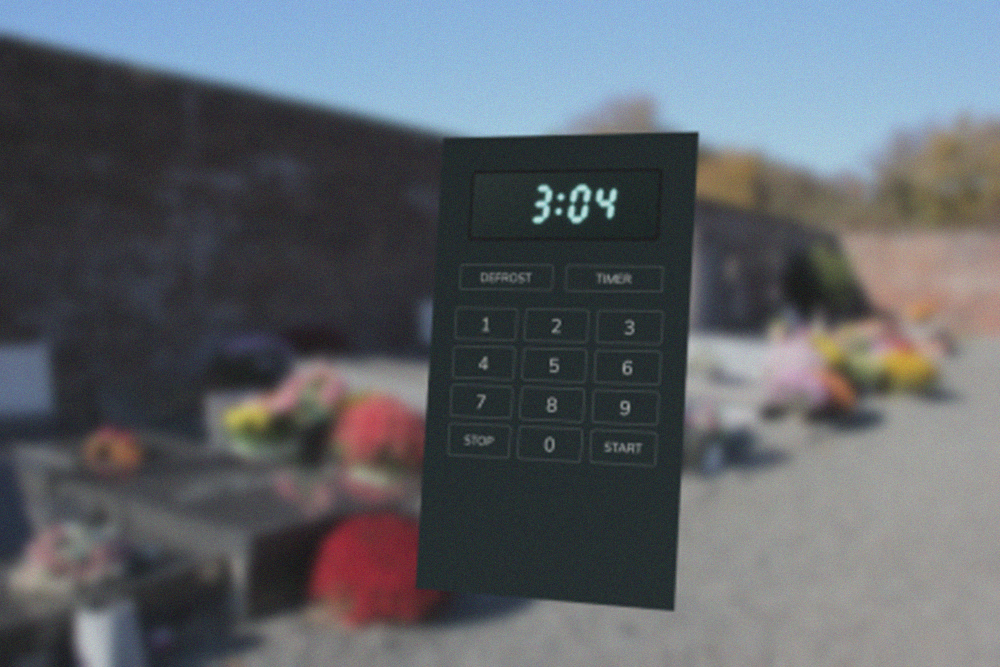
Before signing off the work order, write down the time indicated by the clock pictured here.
3:04
